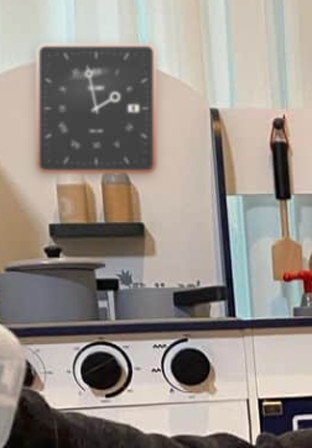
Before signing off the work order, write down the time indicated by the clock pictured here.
1:58
